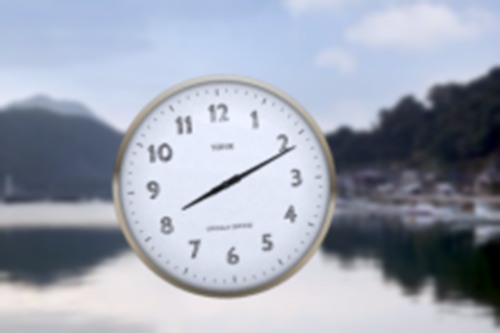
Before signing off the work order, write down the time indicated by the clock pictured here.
8:11
